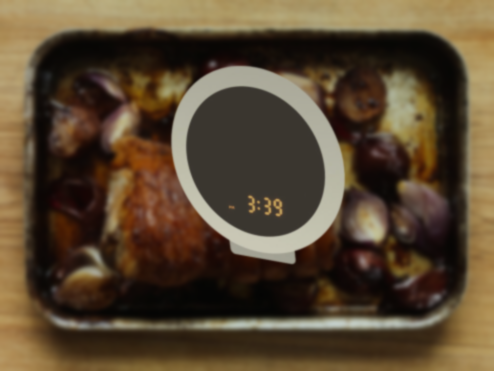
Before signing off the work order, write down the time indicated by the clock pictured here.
3:39
